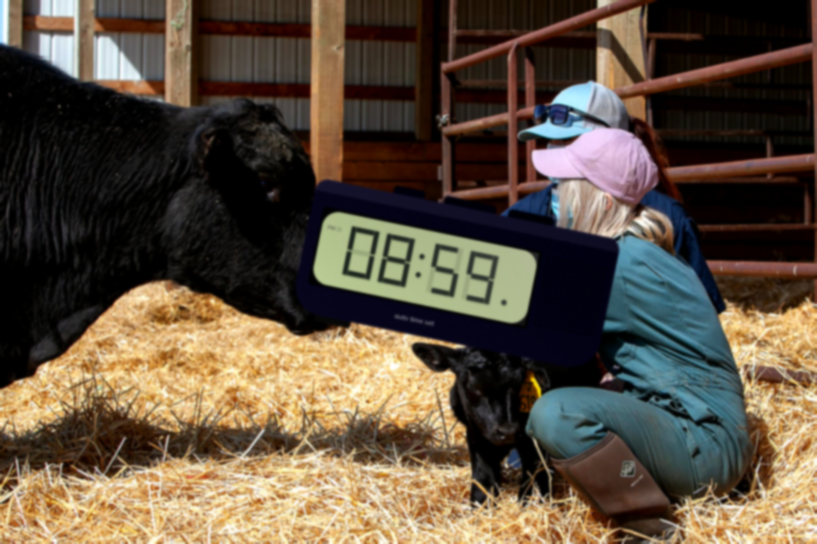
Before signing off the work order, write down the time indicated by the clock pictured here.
8:59
